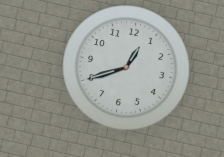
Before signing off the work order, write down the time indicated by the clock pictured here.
12:40
